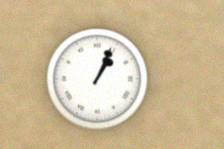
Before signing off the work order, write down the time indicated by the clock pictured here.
1:04
